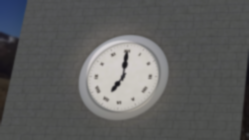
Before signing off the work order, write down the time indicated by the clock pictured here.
7:00
